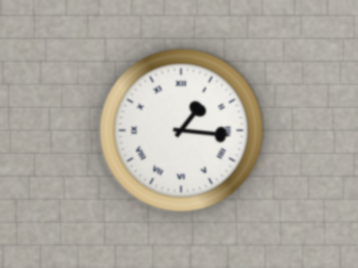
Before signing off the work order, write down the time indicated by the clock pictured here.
1:16
